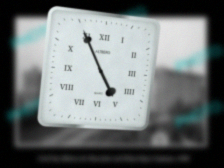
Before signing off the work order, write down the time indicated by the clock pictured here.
4:55
